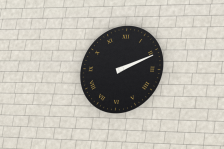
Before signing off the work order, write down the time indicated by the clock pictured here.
2:11
